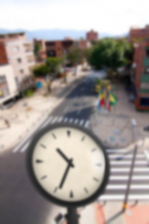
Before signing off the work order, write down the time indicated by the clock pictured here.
10:34
